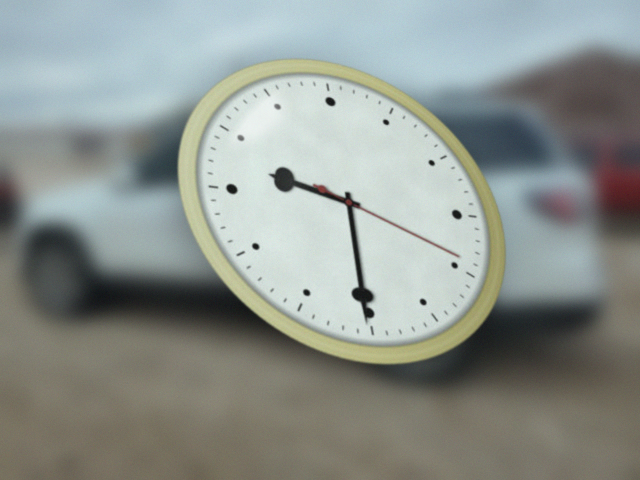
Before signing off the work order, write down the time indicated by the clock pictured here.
9:30:19
